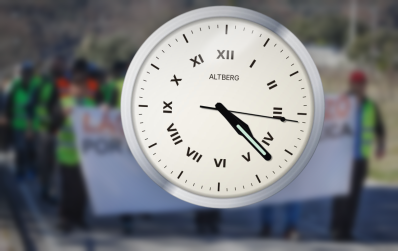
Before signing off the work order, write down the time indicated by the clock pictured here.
4:22:16
